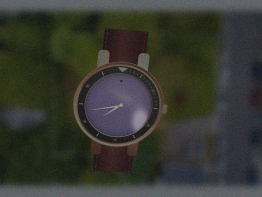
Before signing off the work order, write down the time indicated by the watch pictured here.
7:43
